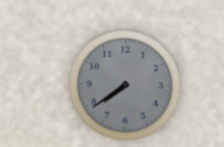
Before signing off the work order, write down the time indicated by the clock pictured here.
7:39
